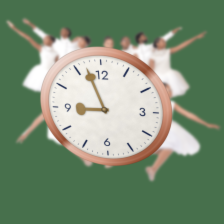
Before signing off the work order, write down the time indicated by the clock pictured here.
8:57
